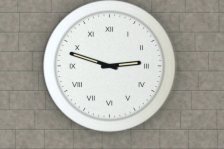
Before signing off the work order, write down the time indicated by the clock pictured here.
2:48
